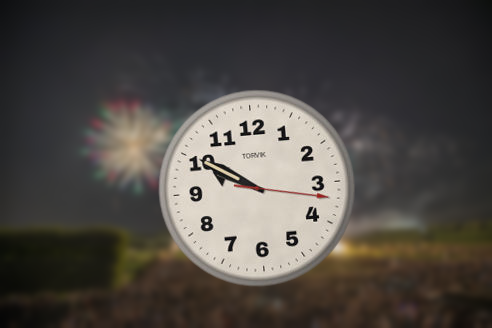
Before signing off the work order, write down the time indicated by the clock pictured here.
9:50:17
